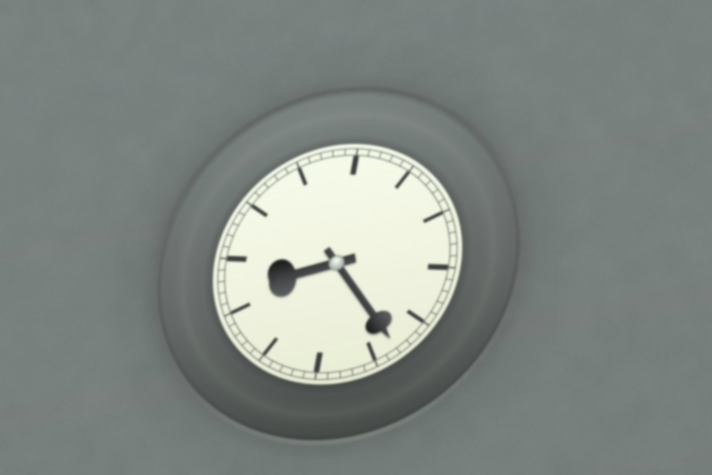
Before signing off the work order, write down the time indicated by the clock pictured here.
8:23
